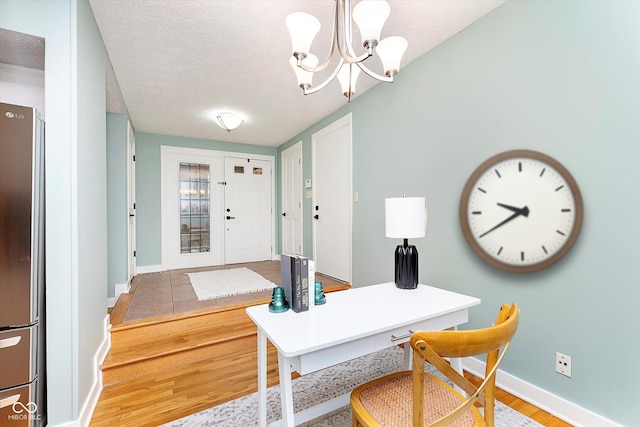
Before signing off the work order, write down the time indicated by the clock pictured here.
9:40
